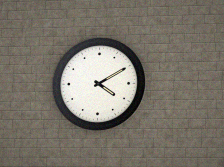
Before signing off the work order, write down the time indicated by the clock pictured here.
4:10
